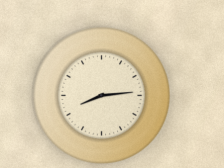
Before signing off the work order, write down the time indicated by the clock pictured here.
8:14
